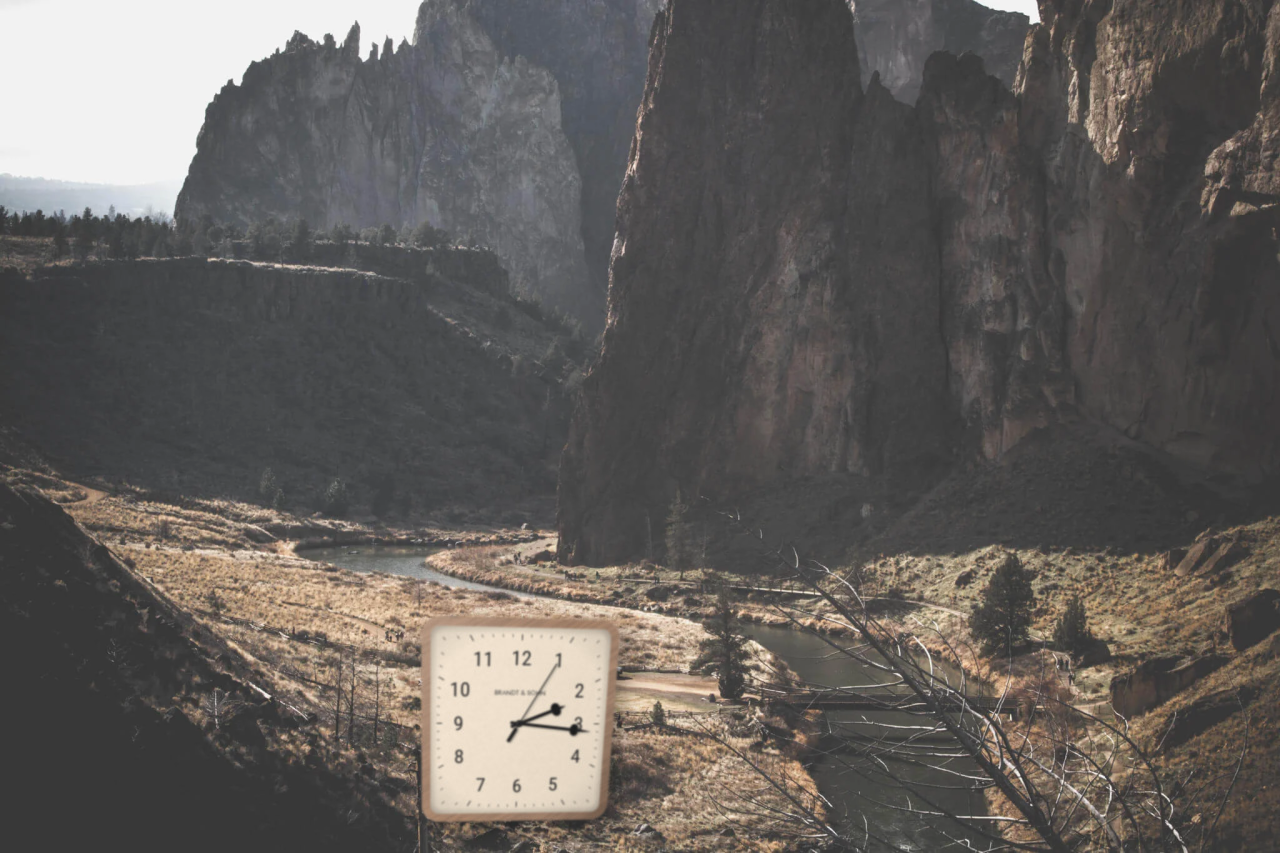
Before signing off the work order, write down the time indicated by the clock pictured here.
2:16:05
